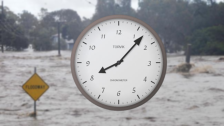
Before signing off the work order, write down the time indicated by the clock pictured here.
8:07
